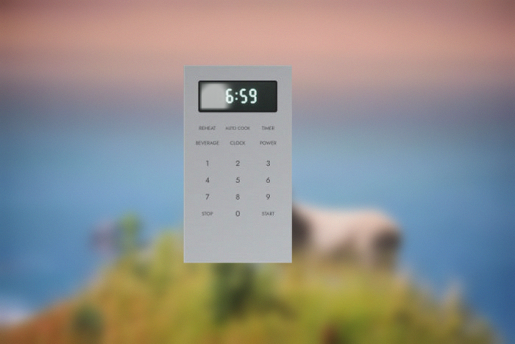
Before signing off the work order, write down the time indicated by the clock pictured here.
6:59
